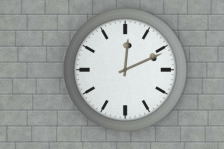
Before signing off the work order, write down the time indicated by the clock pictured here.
12:11
